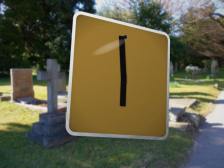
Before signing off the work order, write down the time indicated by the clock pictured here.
5:59
